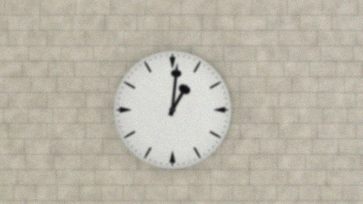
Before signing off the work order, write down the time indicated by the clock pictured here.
1:01
